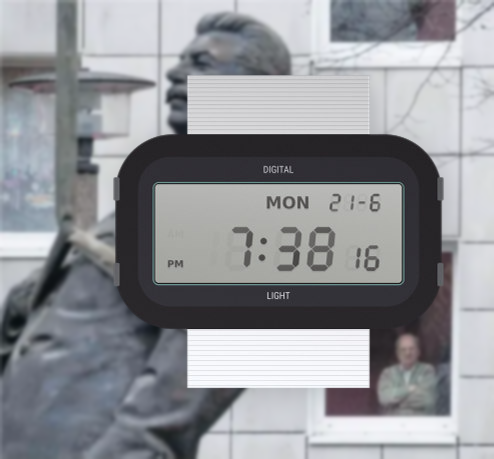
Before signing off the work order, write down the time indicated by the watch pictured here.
7:38:16
